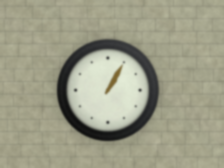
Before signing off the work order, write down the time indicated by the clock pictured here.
1:05
